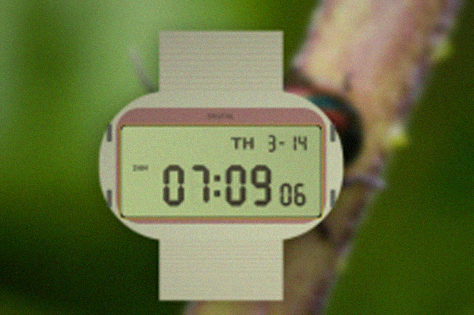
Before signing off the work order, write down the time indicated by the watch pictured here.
7:09:06
